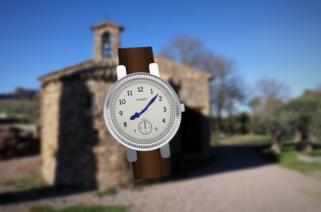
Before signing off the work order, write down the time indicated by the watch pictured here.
8:08
